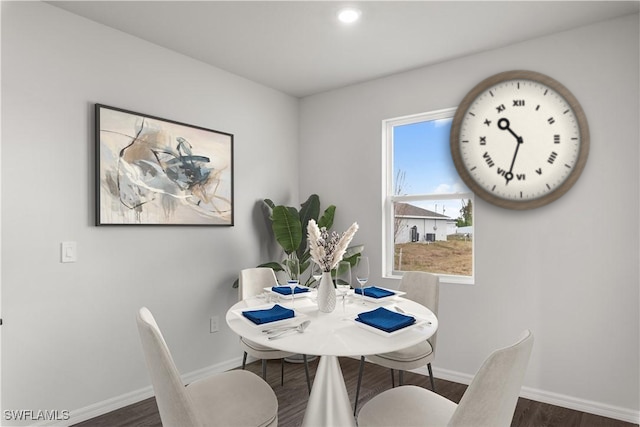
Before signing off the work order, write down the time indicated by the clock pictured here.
10:33
